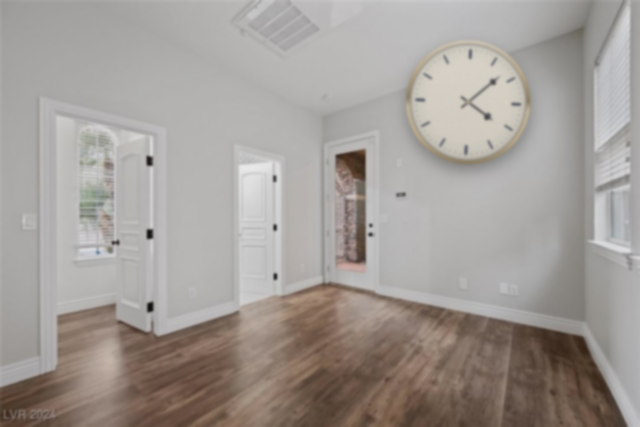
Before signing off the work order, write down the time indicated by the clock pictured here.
4:08
